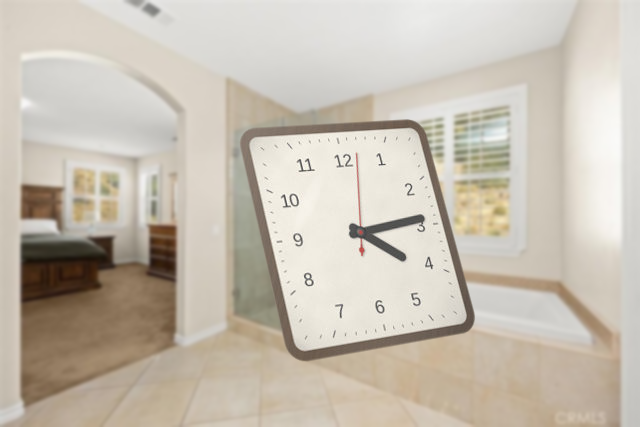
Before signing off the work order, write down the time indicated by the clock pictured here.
4:14:02
